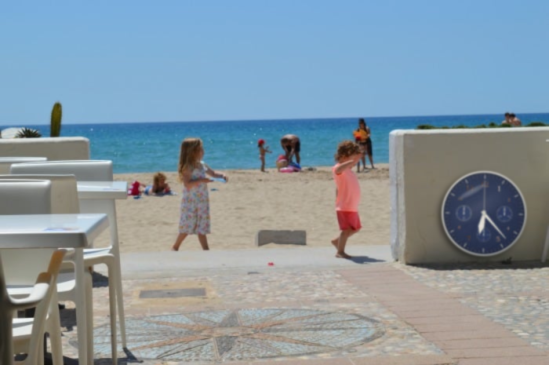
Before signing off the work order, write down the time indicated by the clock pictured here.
6:23
